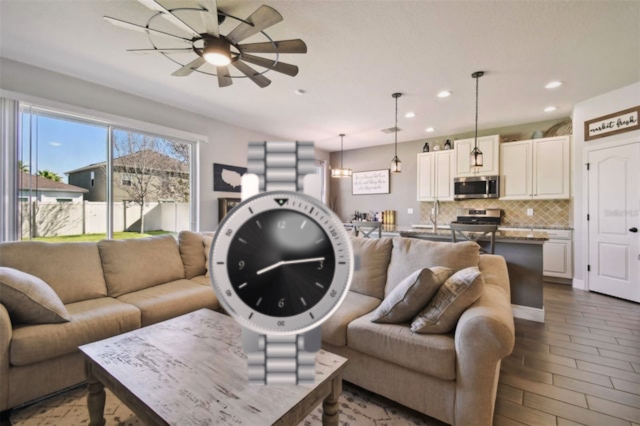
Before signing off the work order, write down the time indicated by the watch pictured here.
8:14
